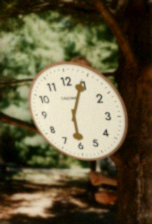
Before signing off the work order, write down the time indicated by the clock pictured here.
6:04
